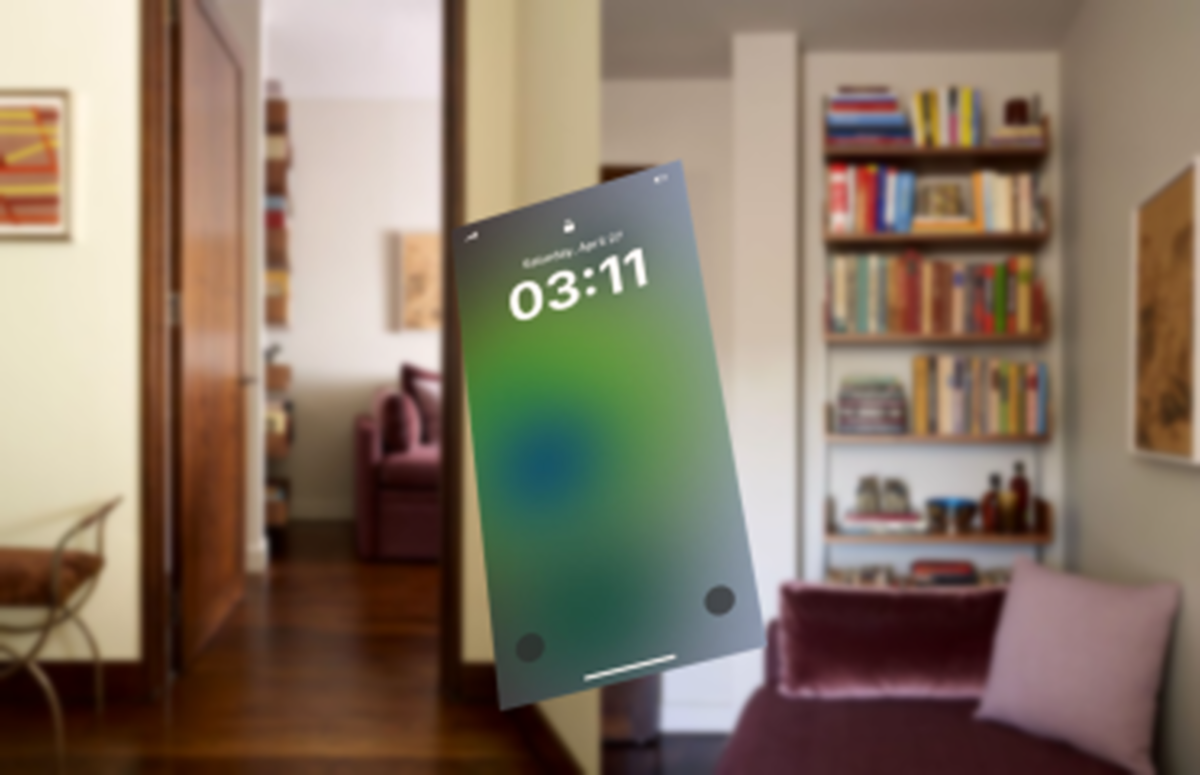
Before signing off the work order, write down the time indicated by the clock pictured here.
3:11
